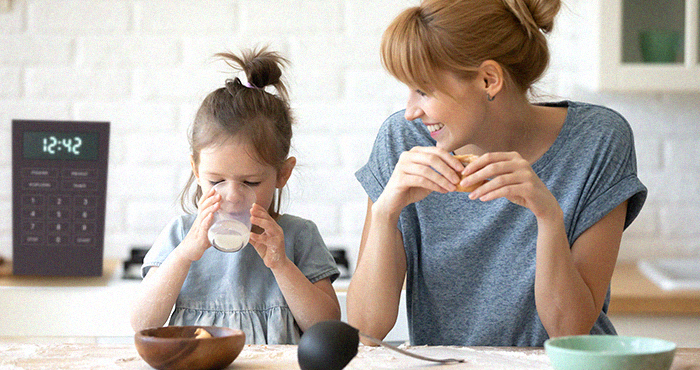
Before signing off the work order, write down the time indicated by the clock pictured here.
12:42
